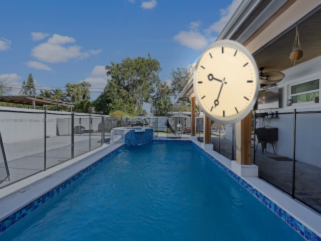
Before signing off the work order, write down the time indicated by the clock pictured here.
9:34
